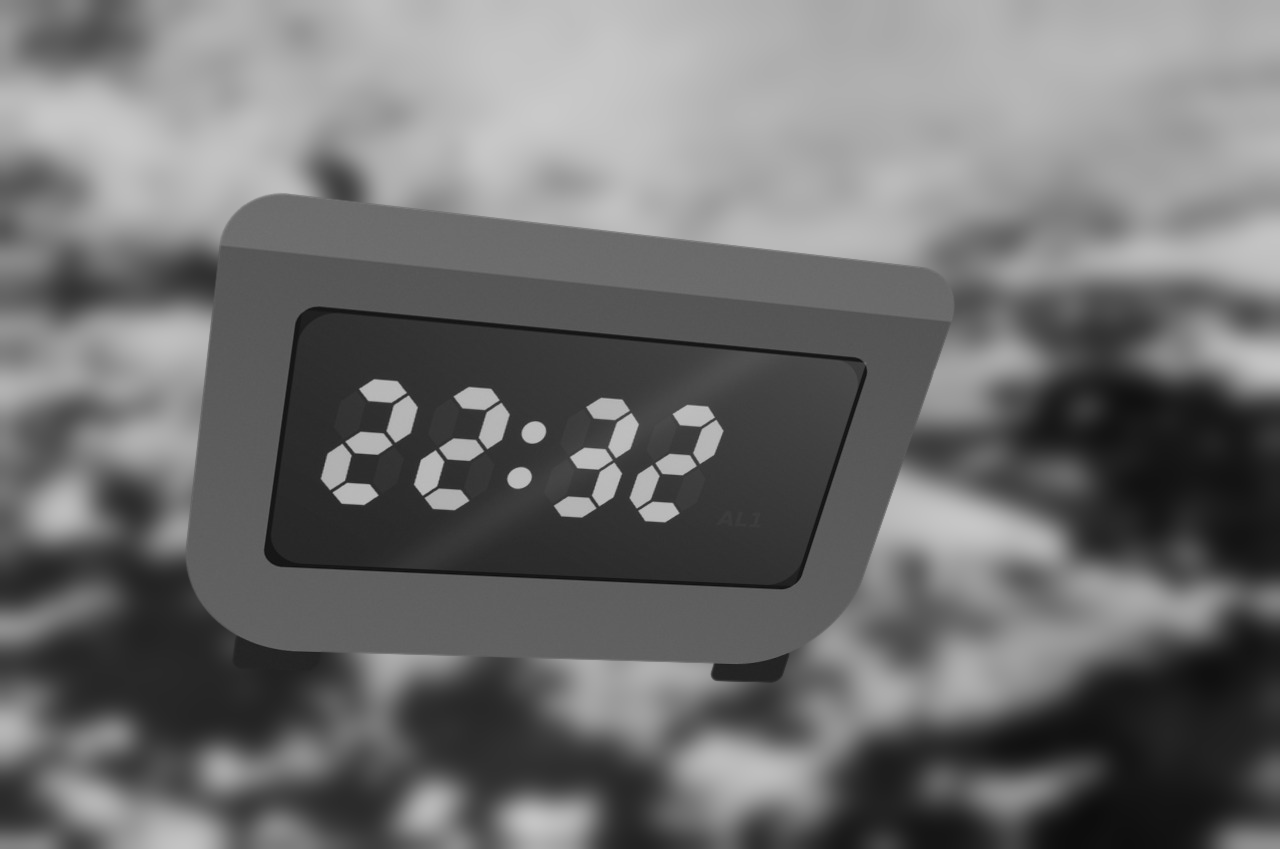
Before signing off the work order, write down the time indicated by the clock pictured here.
22:32
